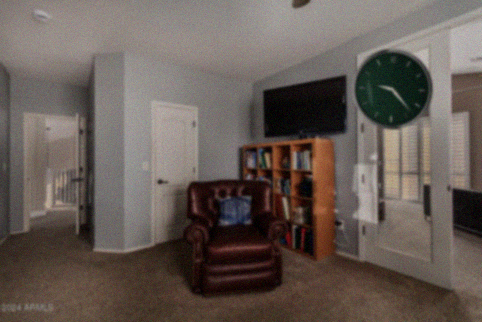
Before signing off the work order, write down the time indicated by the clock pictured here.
9:23
